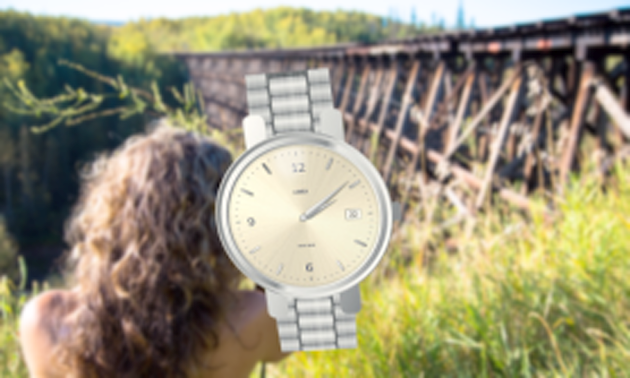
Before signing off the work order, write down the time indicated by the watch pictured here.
2:09
